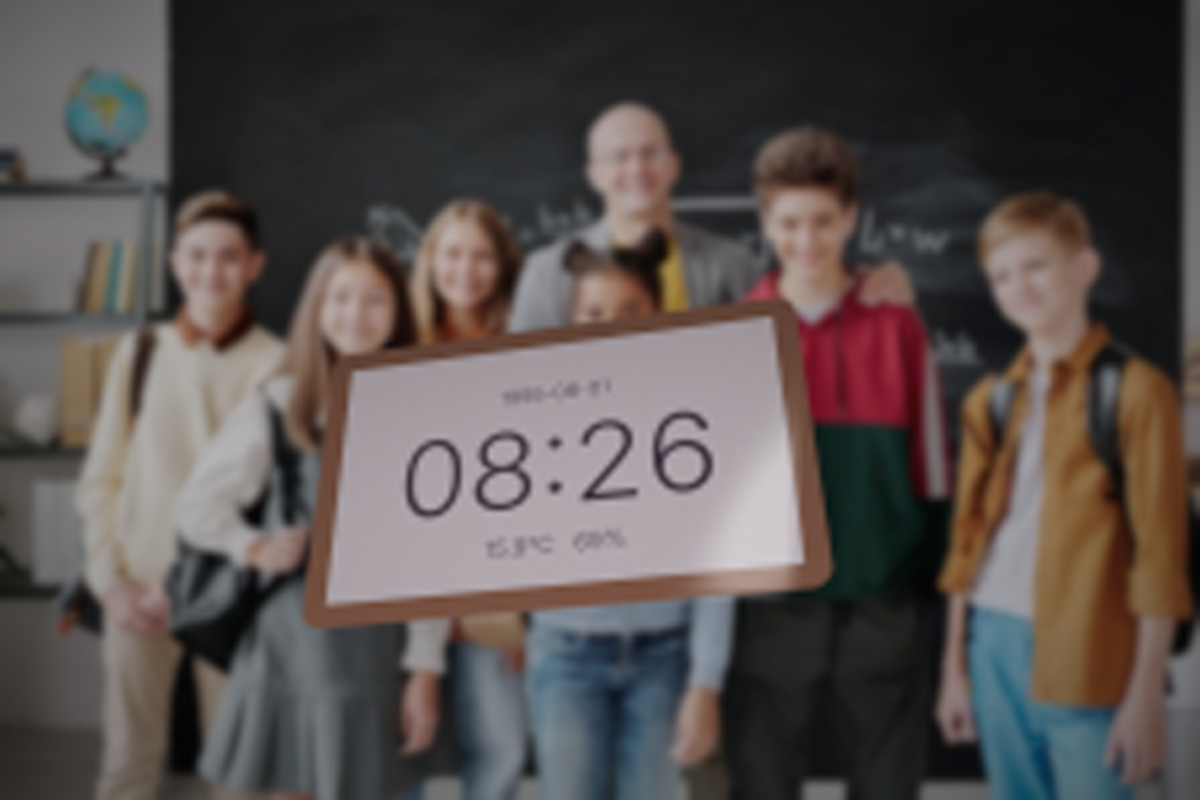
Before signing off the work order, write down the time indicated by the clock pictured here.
8:26
